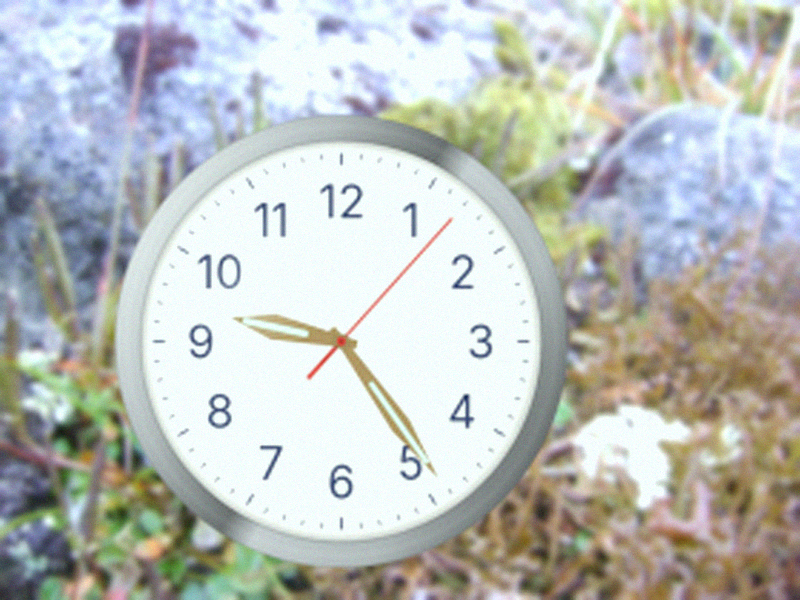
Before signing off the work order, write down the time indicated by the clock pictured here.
9:24:07
